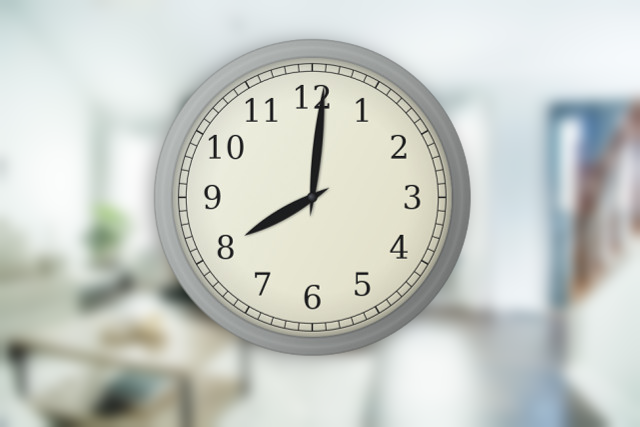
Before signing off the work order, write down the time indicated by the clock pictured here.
8:01
